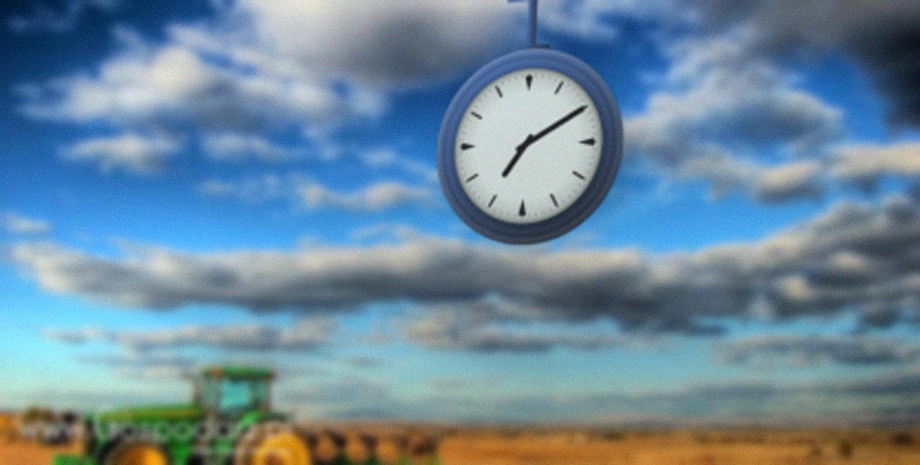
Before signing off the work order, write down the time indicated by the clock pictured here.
7:10
